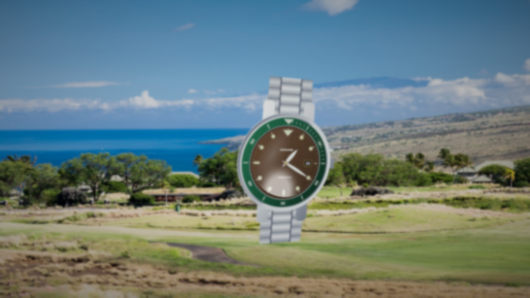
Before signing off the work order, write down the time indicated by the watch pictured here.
1:20
